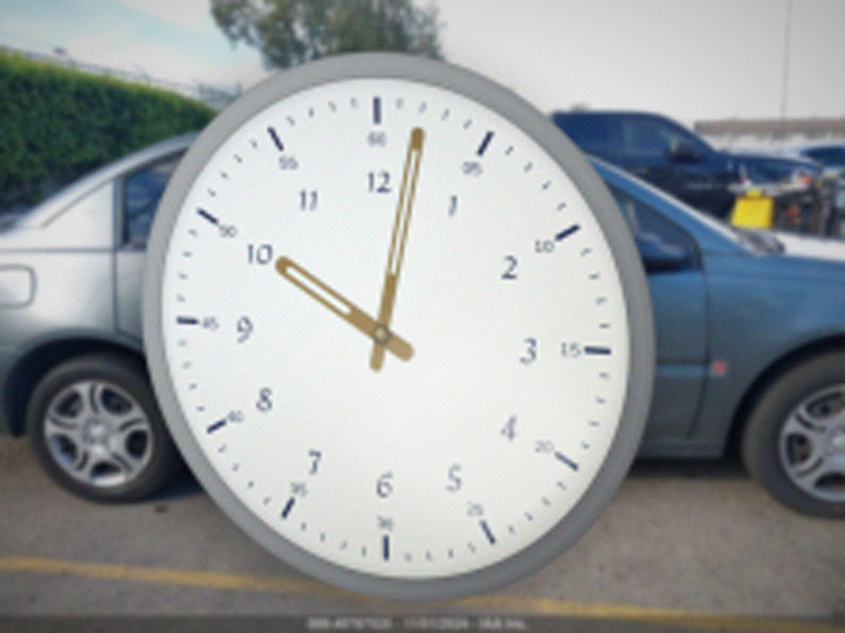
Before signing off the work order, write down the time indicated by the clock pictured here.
10:02
